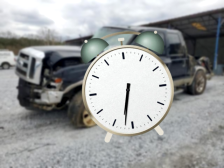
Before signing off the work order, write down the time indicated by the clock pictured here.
6:32
